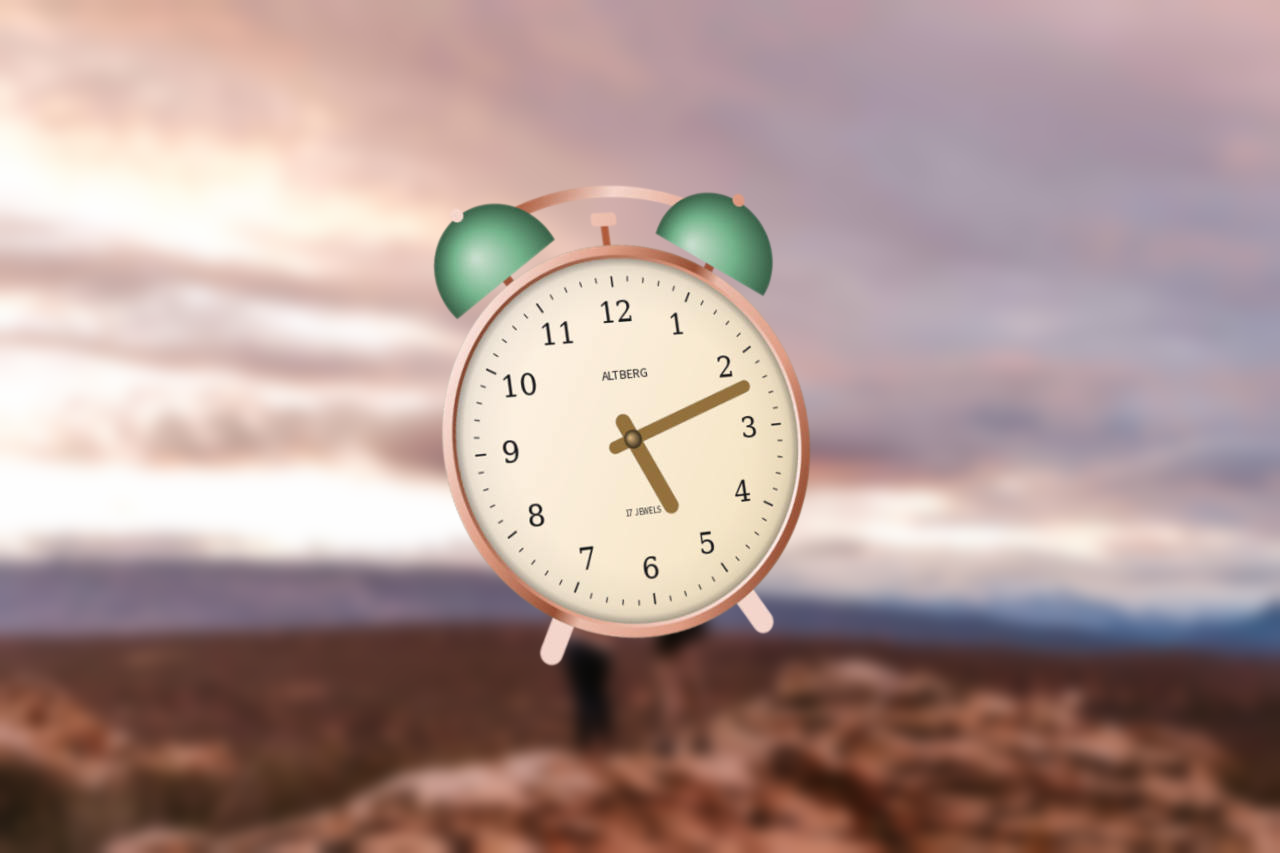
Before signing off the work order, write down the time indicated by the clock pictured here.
5:12
